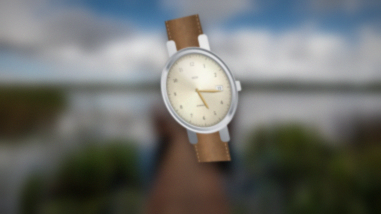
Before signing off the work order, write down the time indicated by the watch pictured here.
5:16
